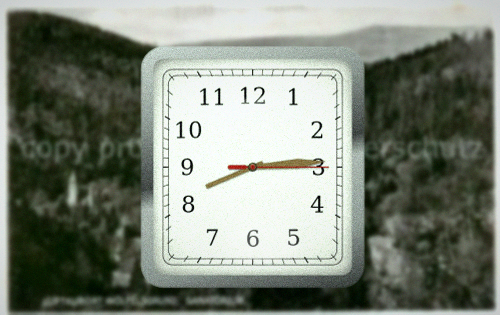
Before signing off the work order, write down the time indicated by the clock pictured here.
8:14:15
